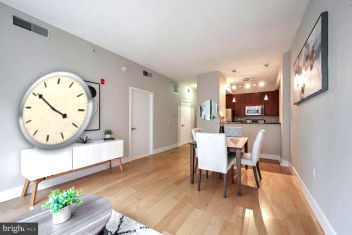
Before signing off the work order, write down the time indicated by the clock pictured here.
3:51
